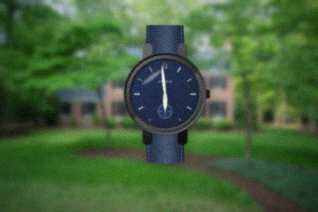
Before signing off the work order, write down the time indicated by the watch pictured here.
5:59
